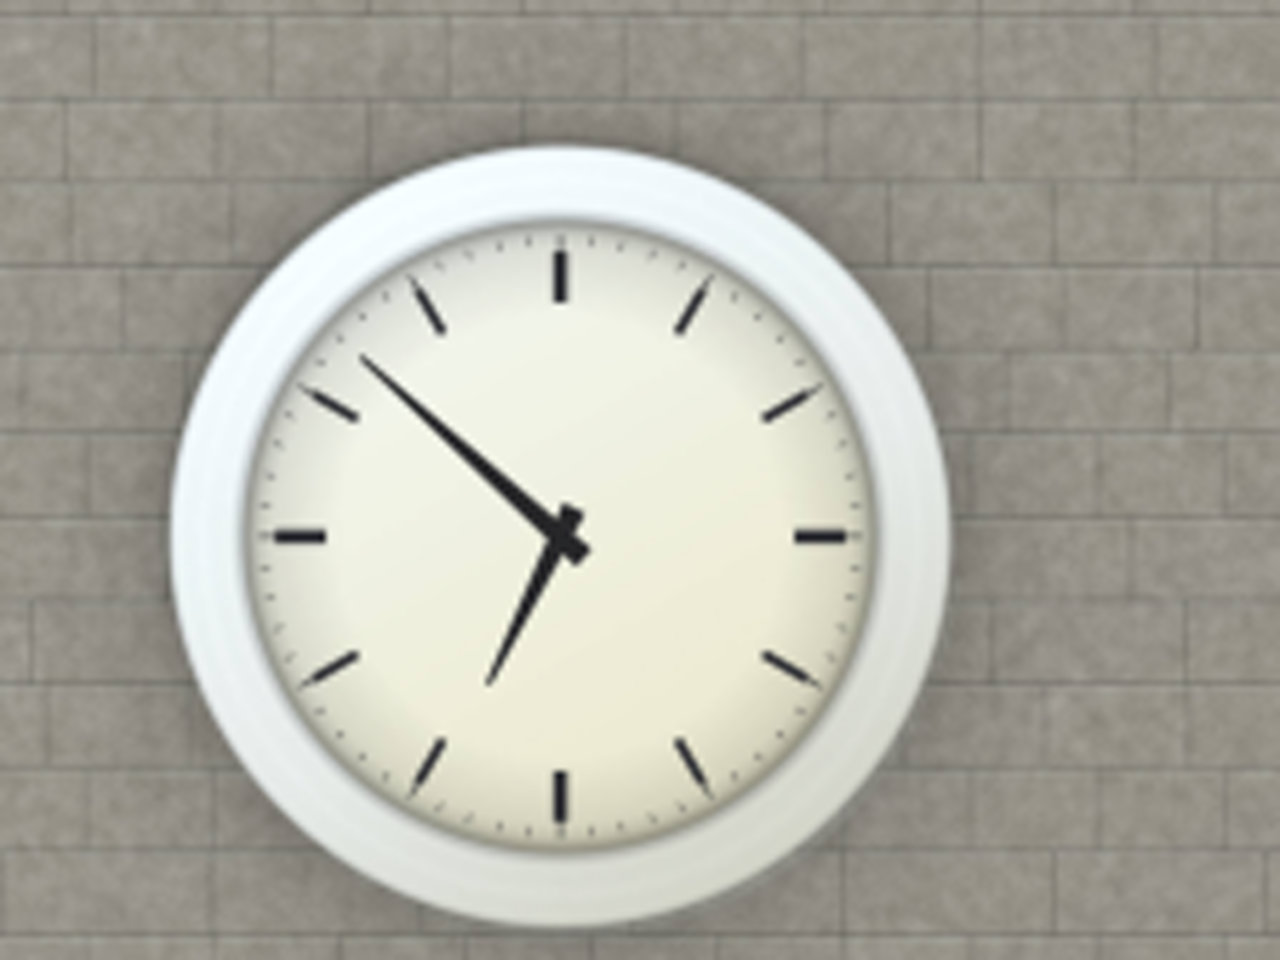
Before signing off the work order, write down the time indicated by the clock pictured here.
6:52
